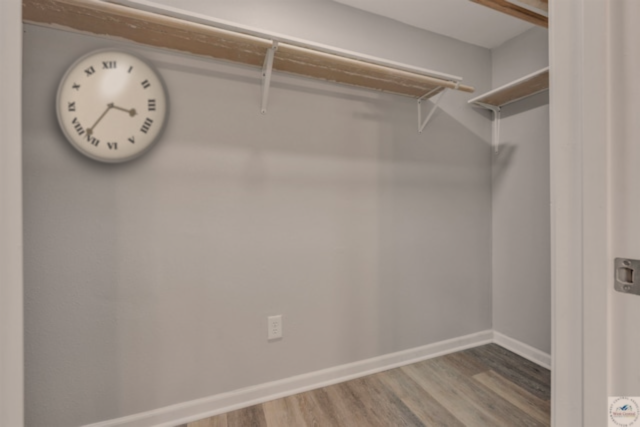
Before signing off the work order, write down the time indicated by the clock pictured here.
3:37
